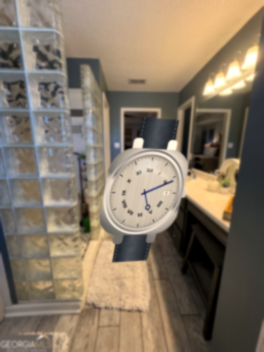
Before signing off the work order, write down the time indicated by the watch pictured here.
5:11
